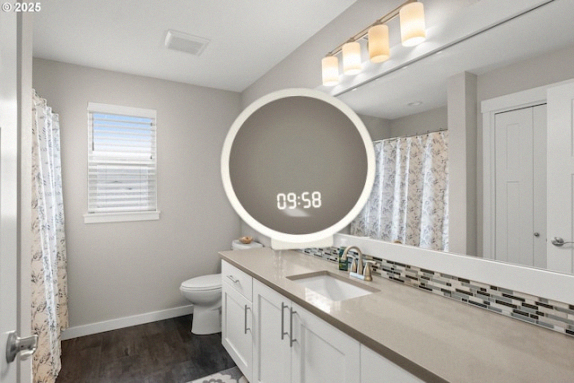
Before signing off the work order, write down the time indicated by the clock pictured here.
9:58
